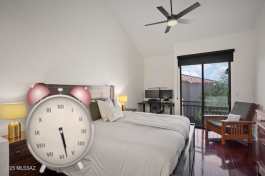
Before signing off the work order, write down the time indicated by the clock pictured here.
5:28
